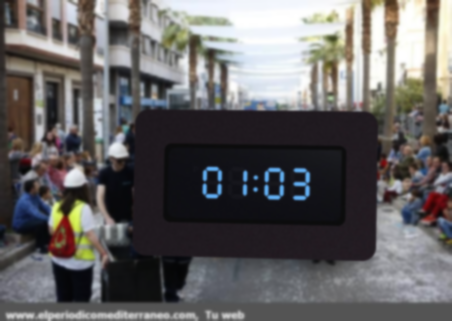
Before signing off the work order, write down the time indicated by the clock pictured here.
1:03
